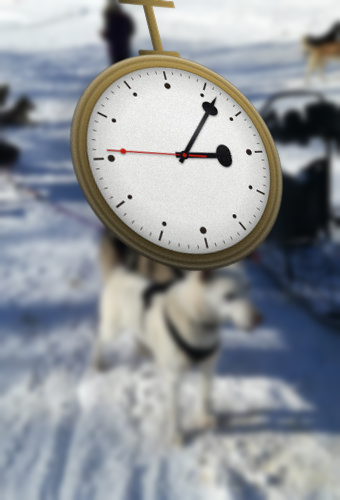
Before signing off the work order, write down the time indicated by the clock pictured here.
3:06:46
